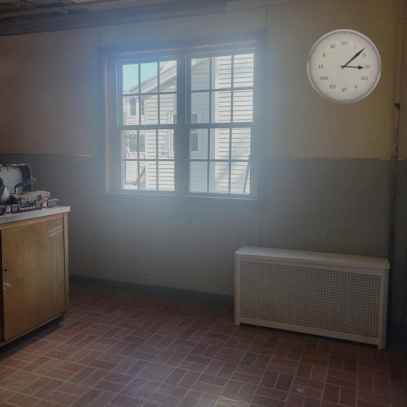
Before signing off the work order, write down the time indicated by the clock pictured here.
3:08
